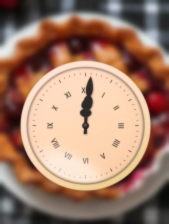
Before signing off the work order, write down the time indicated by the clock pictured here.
12:01
